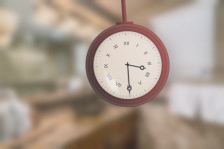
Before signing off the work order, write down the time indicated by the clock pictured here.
3:30
